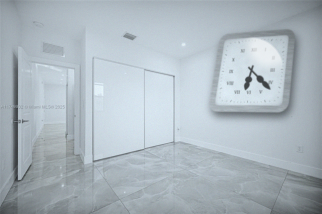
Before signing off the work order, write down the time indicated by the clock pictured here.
6:22
